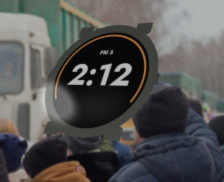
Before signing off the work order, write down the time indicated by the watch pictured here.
2:12
